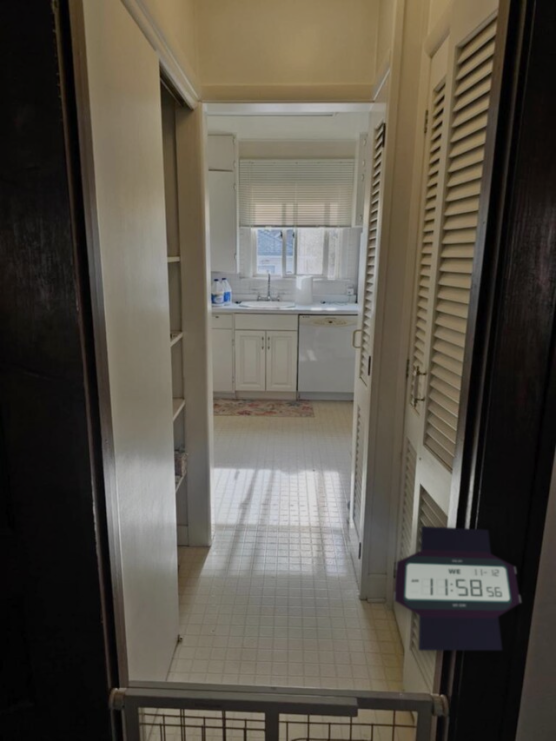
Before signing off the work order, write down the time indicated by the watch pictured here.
11:58:56
